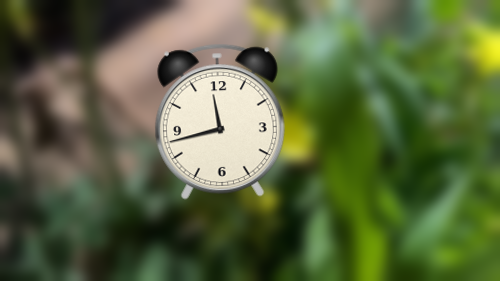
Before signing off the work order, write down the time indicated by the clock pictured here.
11:43
